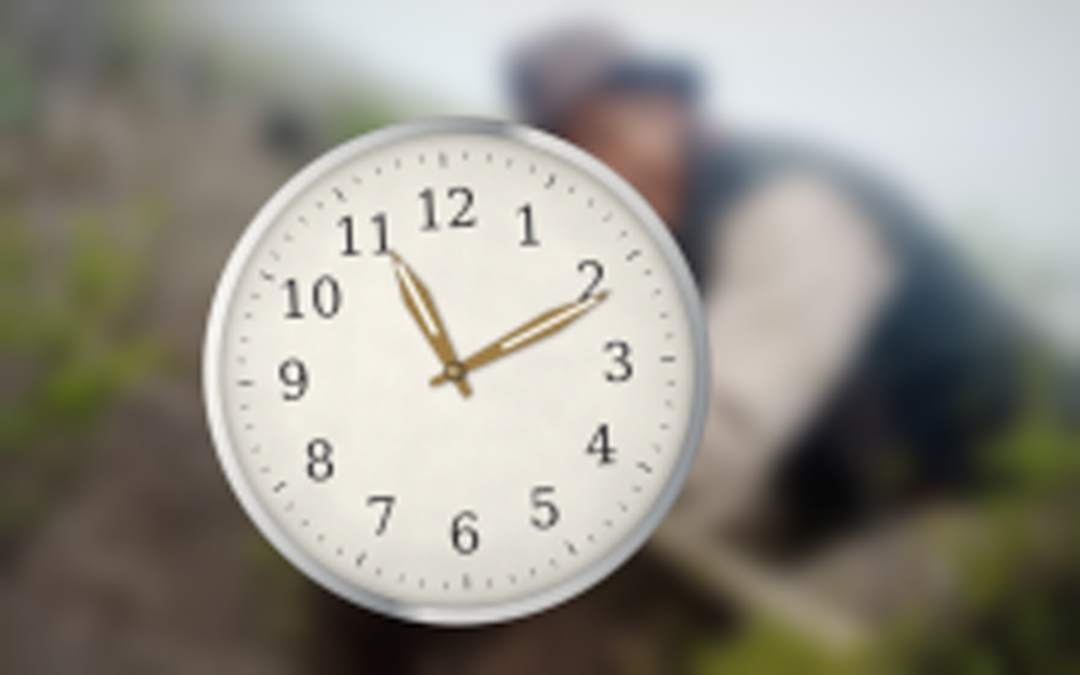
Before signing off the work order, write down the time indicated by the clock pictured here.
11:11
